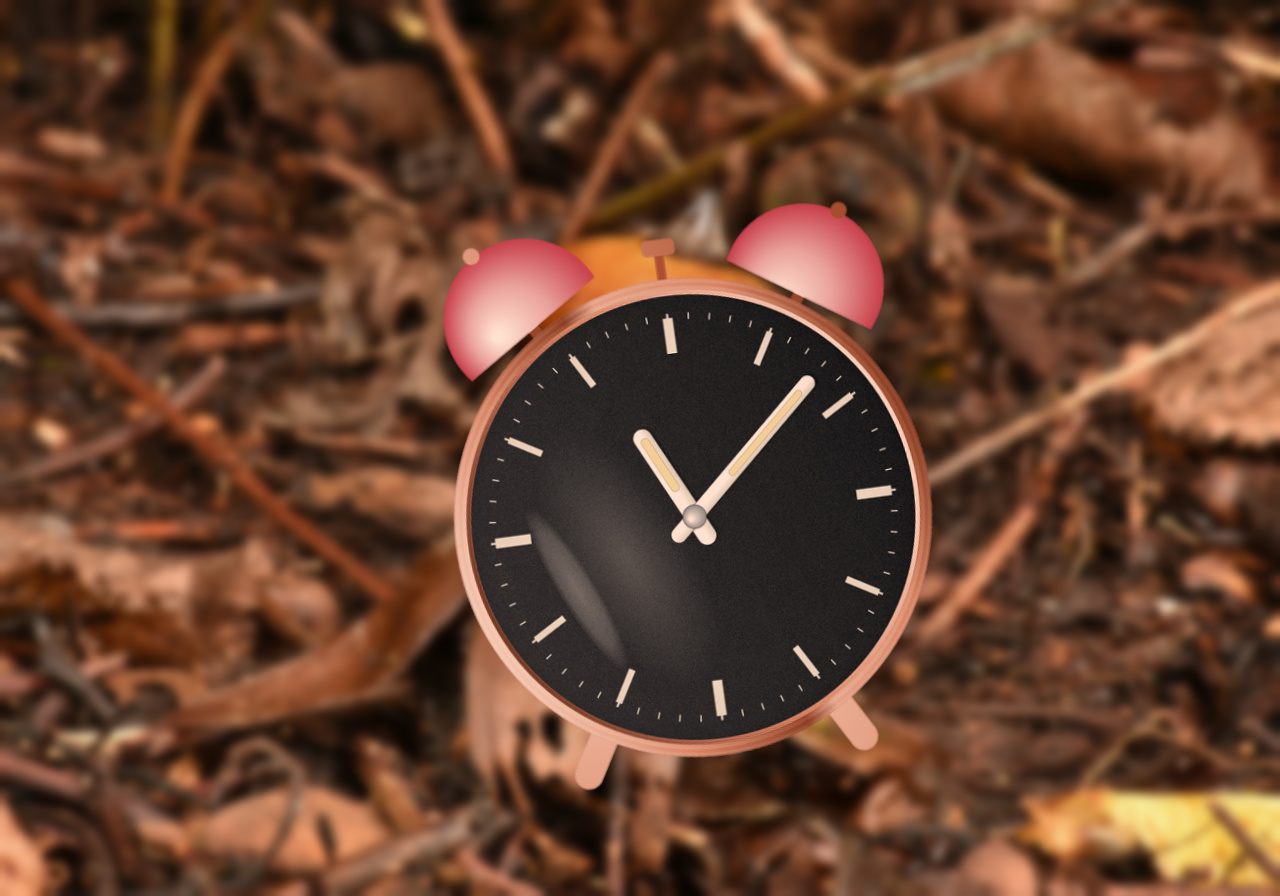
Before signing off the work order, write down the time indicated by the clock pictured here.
11:08
